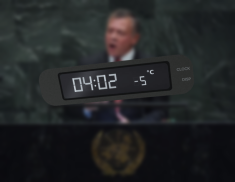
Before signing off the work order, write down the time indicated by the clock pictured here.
4:02
